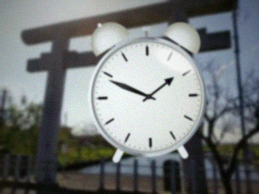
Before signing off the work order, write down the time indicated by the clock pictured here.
1:49
